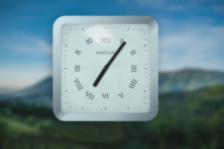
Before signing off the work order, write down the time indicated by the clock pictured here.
7:06
